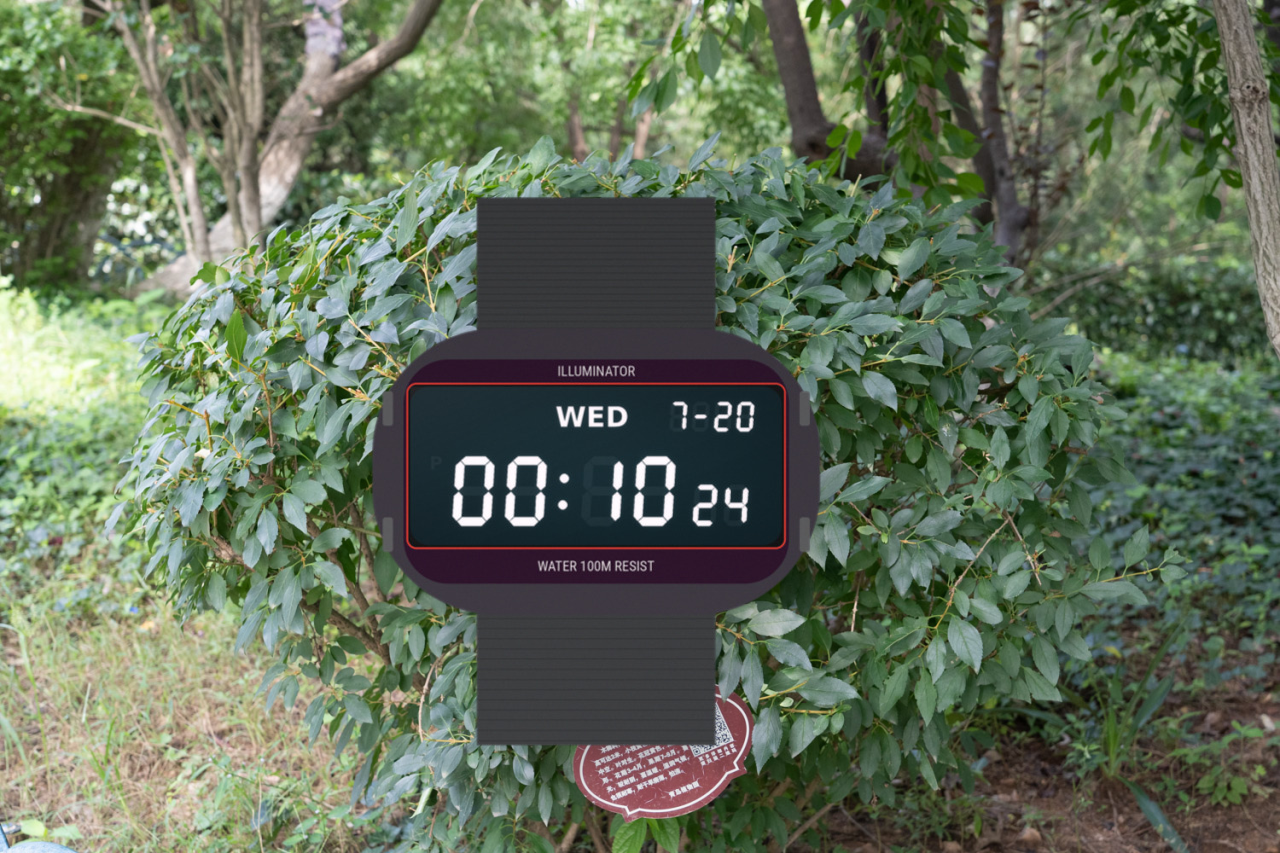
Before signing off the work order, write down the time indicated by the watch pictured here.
0:10:24
